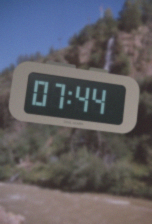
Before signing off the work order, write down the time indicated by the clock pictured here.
7:44
